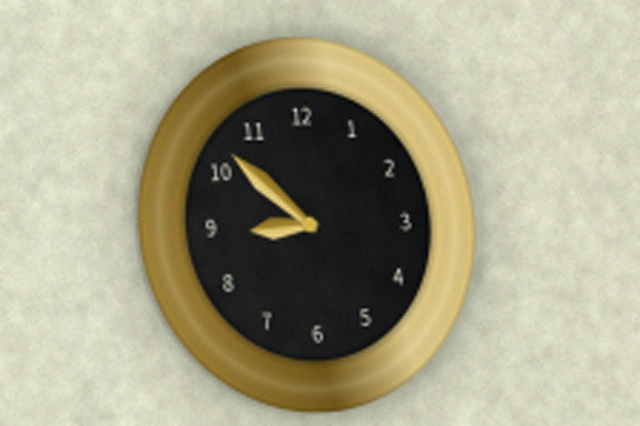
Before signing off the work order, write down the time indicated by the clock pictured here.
8:52
